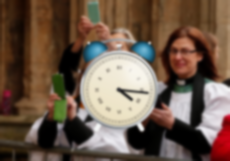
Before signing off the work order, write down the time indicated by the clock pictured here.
4:16
